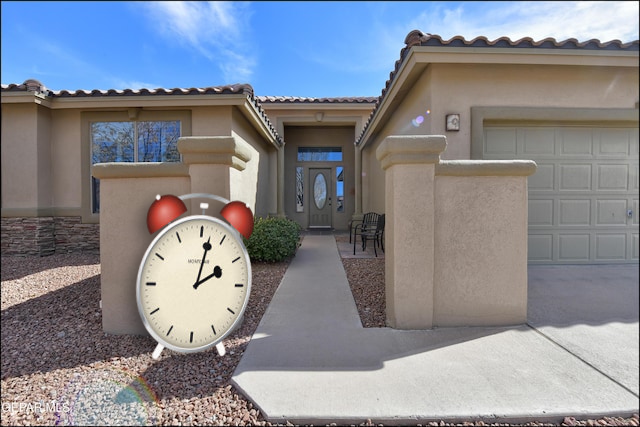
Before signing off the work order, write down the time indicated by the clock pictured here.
2:02
